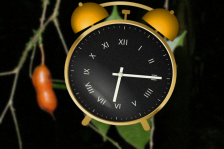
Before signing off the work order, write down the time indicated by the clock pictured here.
6:15
